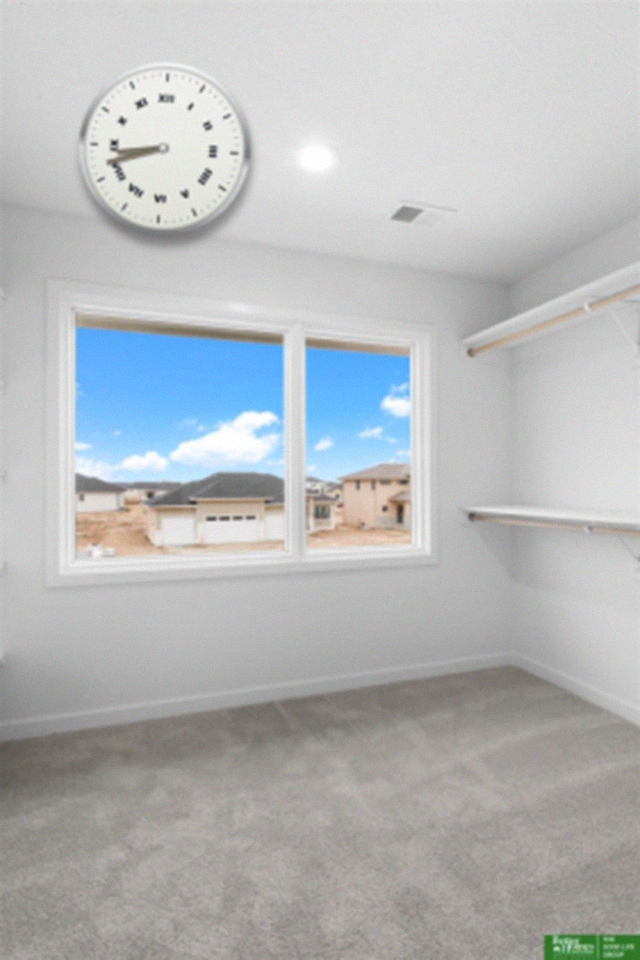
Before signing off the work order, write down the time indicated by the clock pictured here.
8:42
